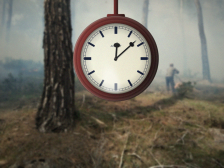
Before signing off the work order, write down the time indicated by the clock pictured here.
12:08
